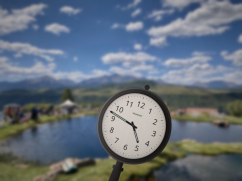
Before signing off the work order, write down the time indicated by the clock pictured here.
4:47
